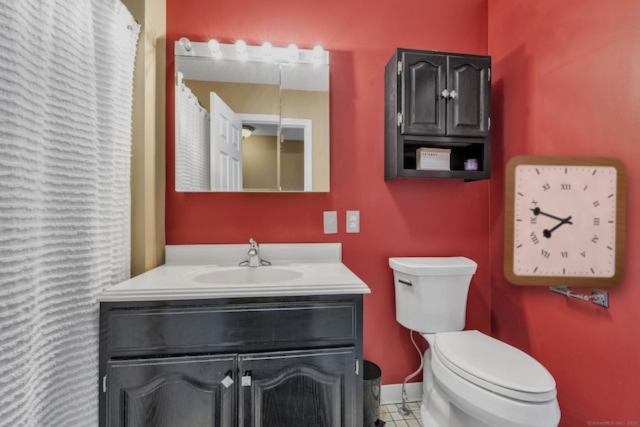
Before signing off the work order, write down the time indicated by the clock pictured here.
7:48
